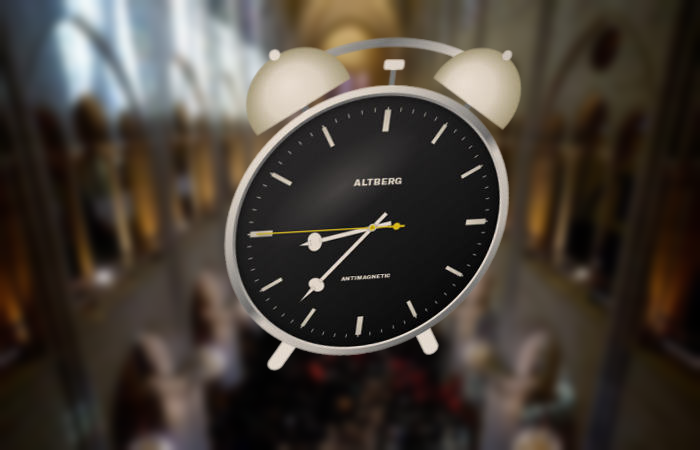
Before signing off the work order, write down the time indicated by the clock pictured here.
8:36:45
